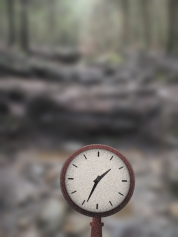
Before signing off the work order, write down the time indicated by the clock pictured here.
1:34
